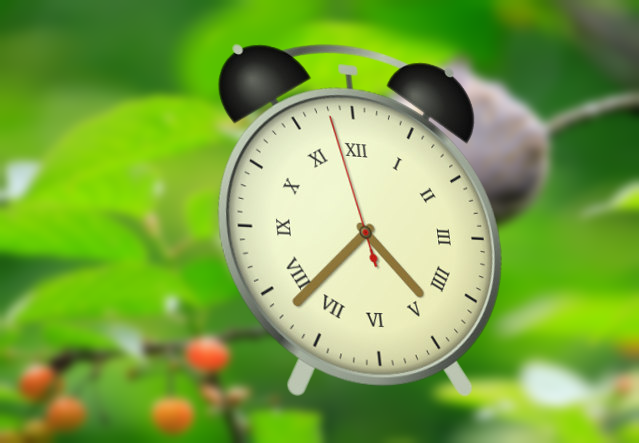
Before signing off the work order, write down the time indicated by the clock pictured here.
4:37:58
